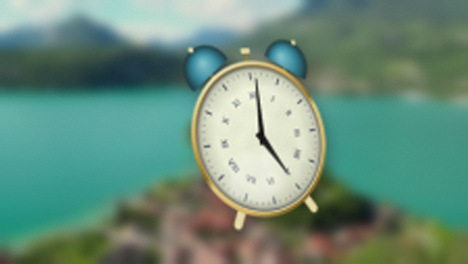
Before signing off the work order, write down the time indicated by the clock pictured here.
5:01
